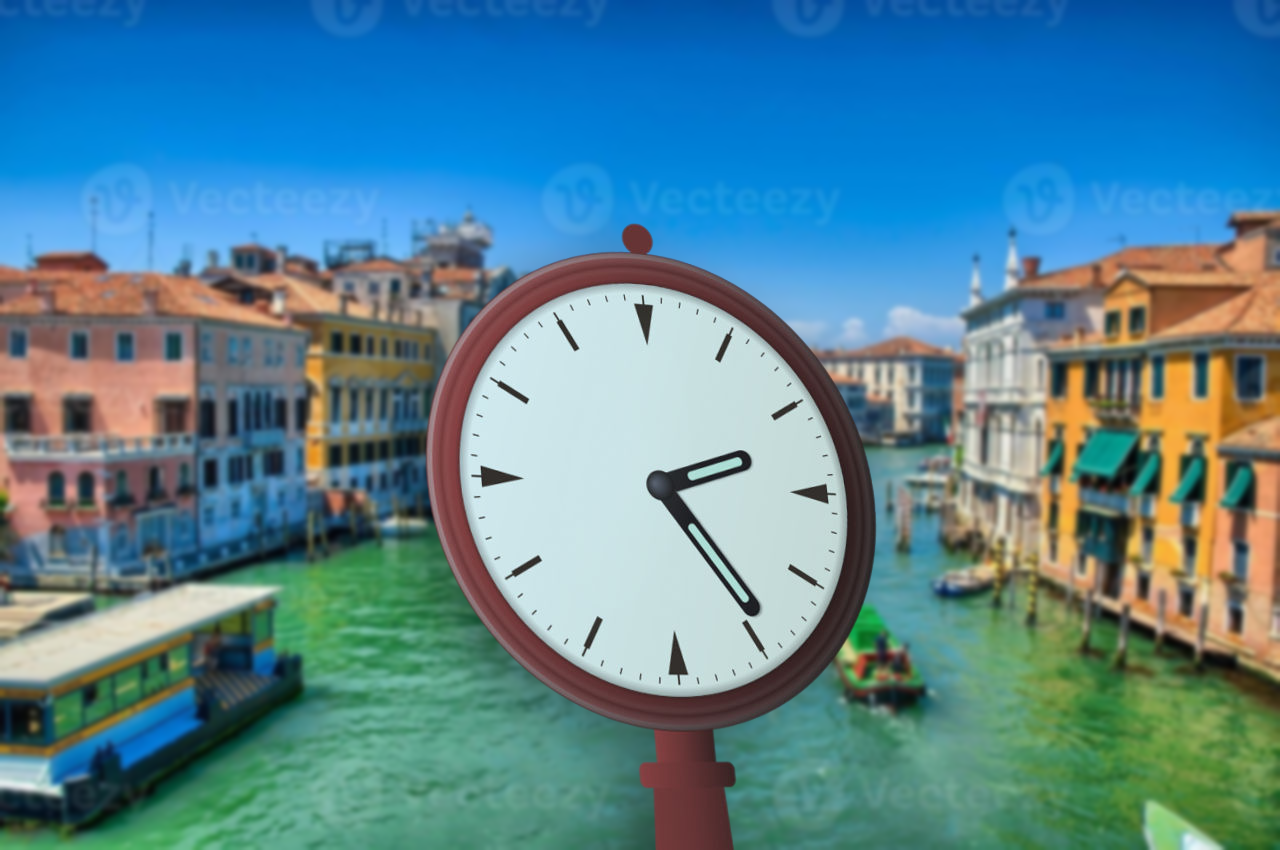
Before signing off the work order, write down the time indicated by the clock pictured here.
2:24
